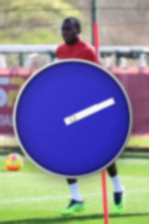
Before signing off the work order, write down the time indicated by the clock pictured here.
2:11
